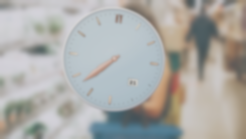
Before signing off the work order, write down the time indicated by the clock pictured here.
7:38
